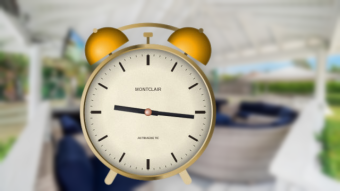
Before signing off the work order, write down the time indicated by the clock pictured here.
9:16
